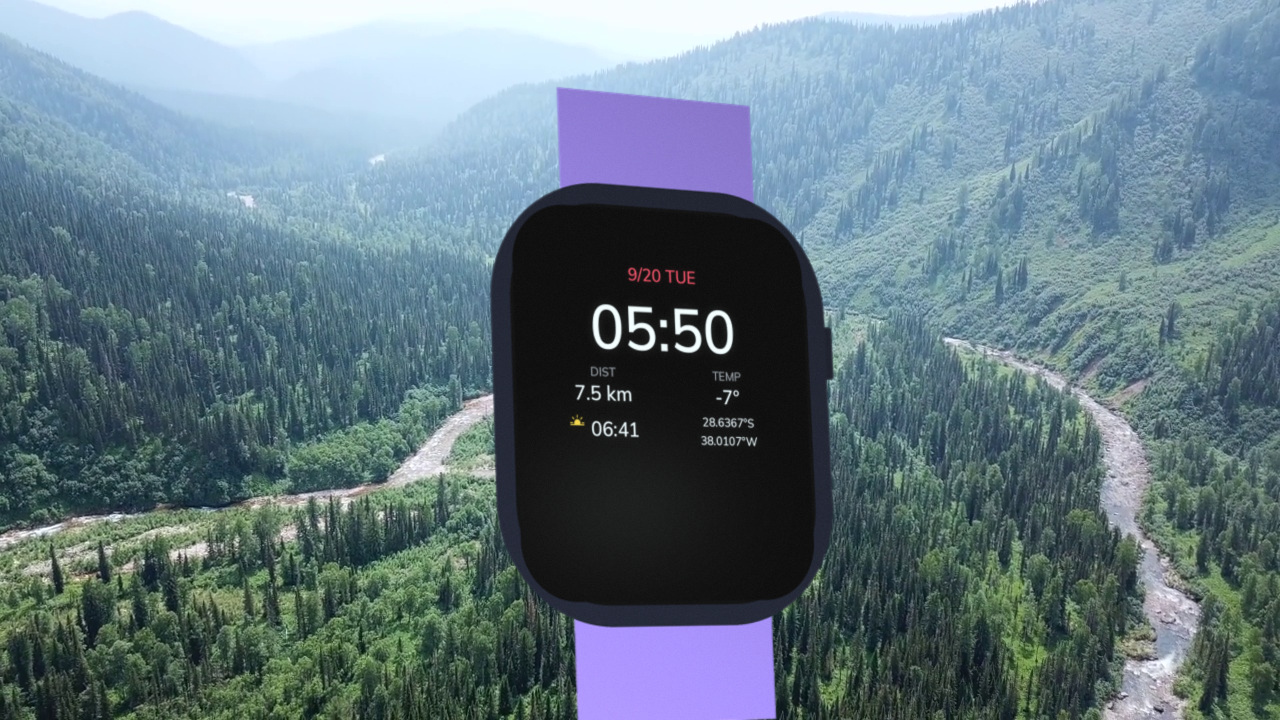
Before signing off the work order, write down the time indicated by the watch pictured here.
5:50
